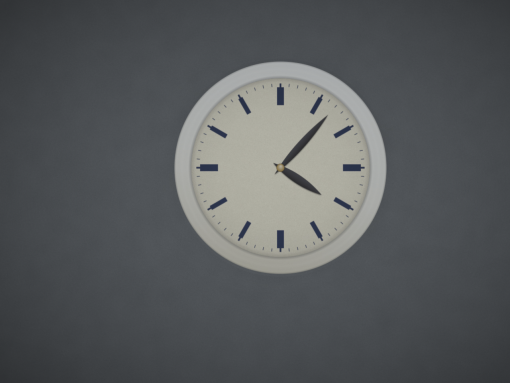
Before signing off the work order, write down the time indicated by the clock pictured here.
4:07
